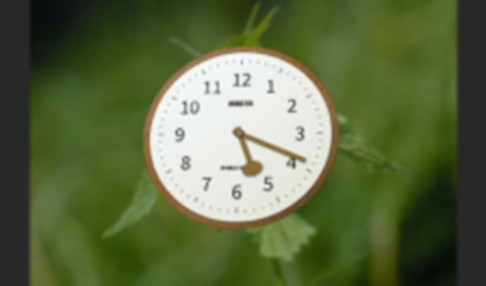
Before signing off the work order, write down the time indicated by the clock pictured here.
5:19
